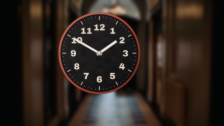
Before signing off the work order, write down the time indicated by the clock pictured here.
1:50
